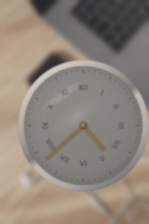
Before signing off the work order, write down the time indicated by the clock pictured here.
4:38
